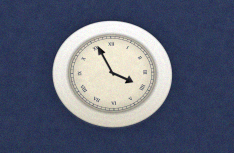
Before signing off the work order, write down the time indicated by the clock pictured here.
3:56
